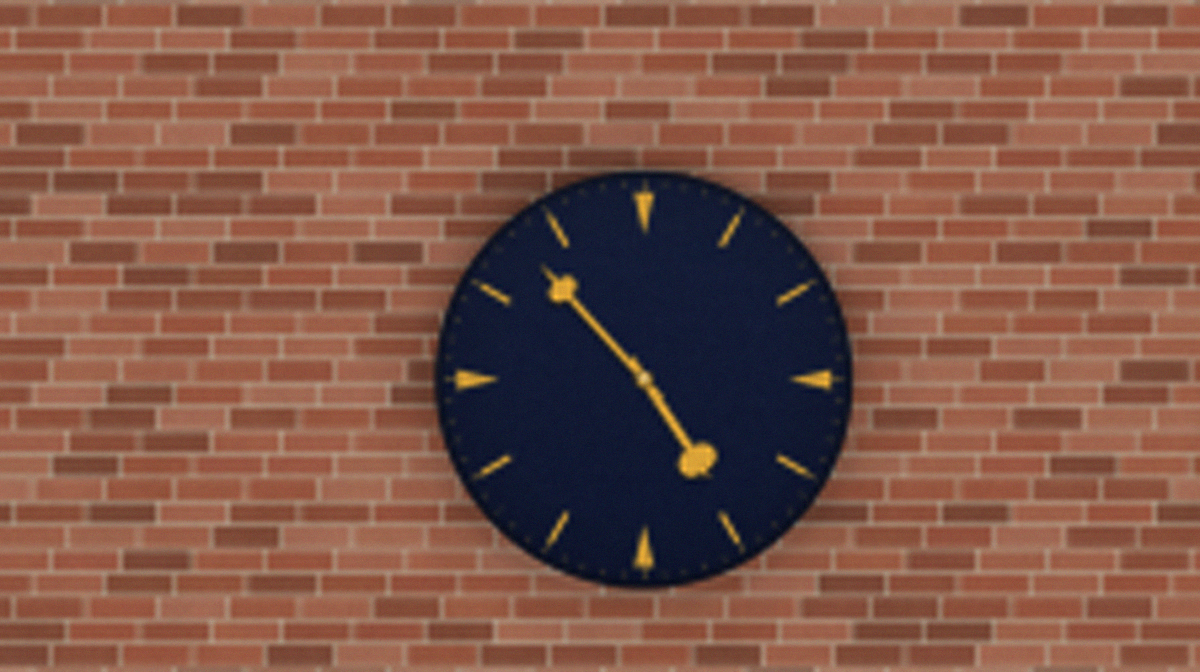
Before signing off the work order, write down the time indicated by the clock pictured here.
4:53
